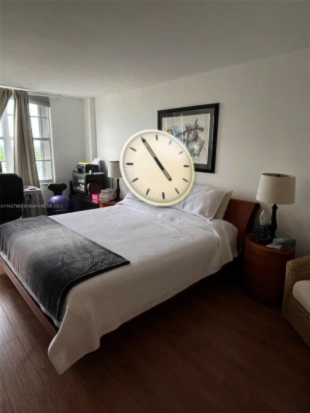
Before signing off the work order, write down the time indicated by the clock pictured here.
4:55
